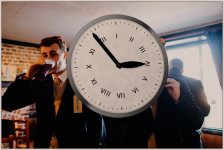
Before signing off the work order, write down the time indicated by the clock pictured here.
3:59
